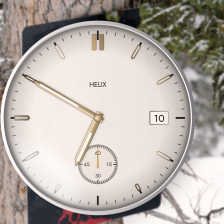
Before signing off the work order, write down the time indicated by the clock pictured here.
6:50
